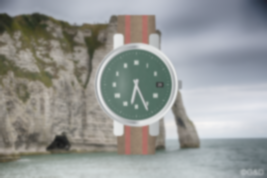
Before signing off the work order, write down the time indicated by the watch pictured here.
6:26
